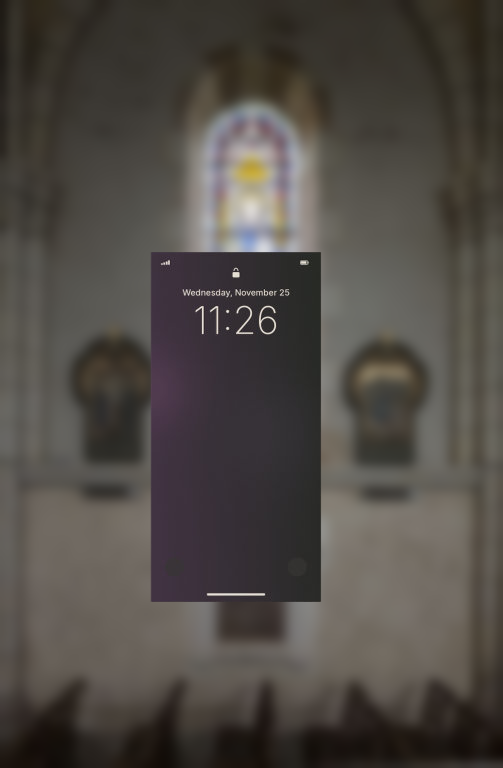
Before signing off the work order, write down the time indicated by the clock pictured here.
11:26
